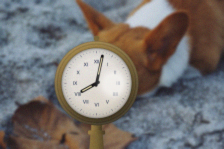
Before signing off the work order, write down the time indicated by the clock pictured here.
8:02
